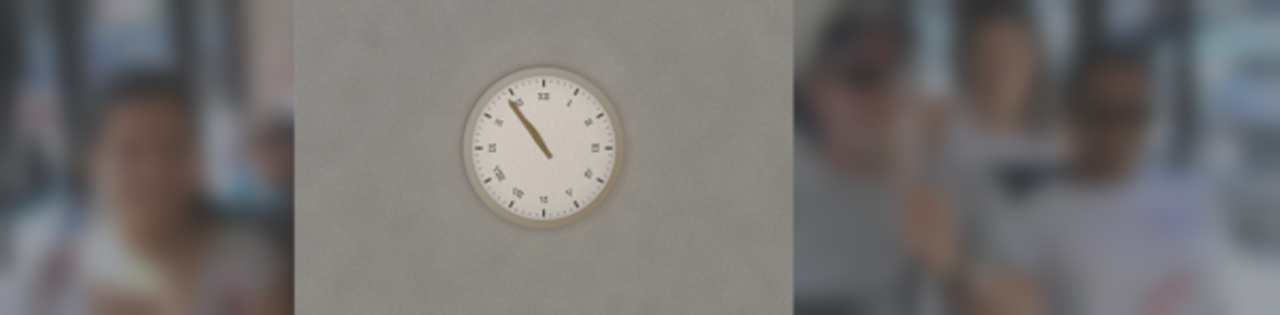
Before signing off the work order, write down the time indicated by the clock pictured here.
10:54
